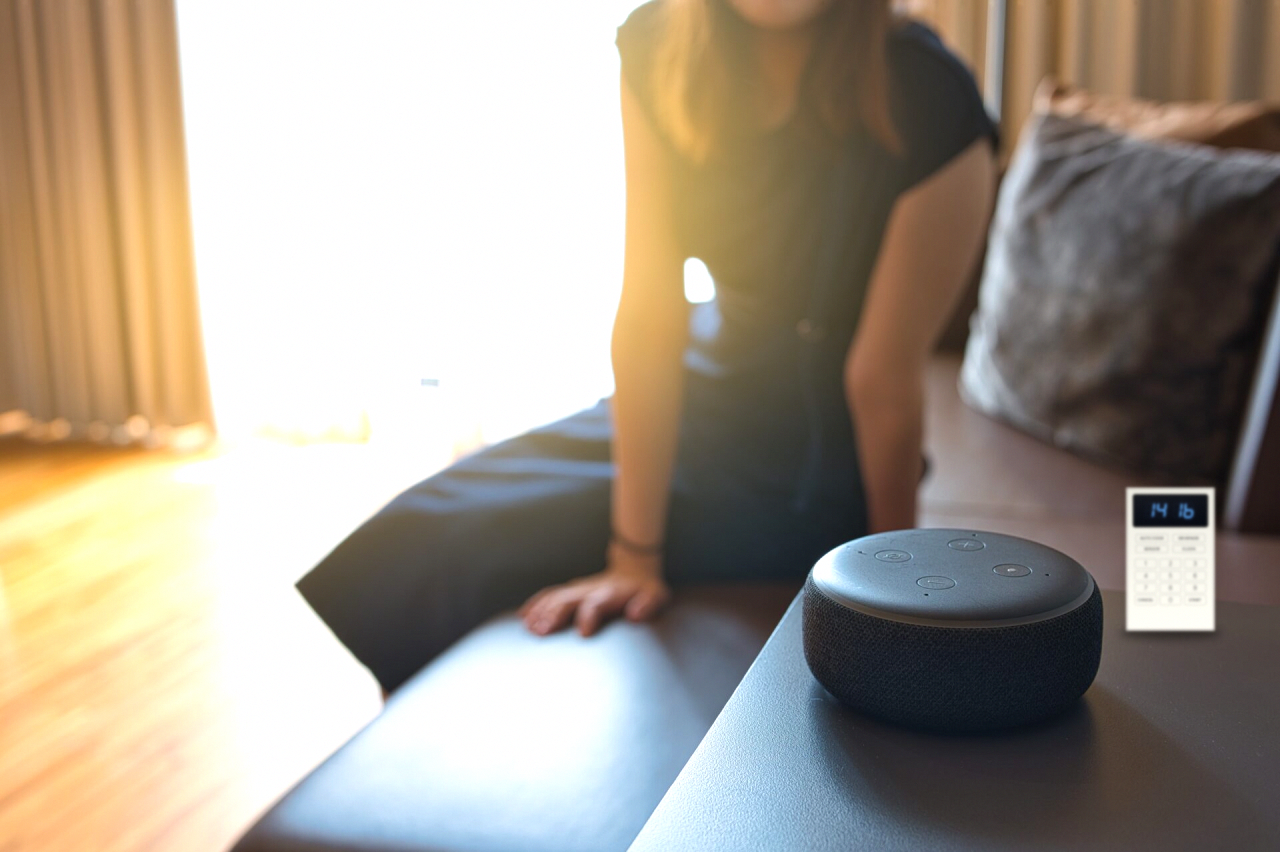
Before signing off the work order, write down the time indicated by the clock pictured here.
14:16
